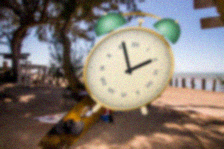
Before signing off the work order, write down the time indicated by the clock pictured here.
1:56
